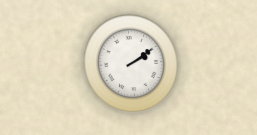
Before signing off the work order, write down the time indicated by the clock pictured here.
2:10
